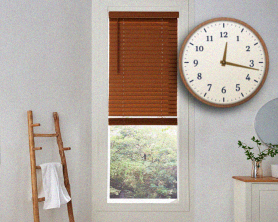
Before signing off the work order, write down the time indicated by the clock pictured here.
12:17
